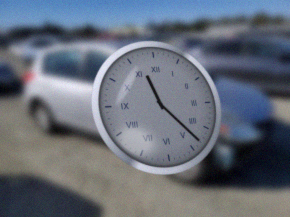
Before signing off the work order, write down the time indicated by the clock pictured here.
11:23
